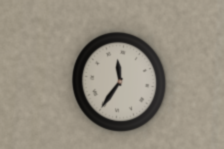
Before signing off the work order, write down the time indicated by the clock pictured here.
11:35
